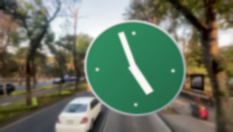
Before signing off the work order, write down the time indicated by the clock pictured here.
4:57
